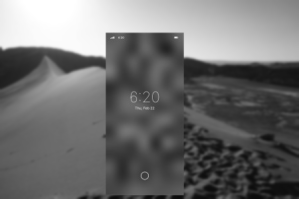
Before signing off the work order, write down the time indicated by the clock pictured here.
6:20
